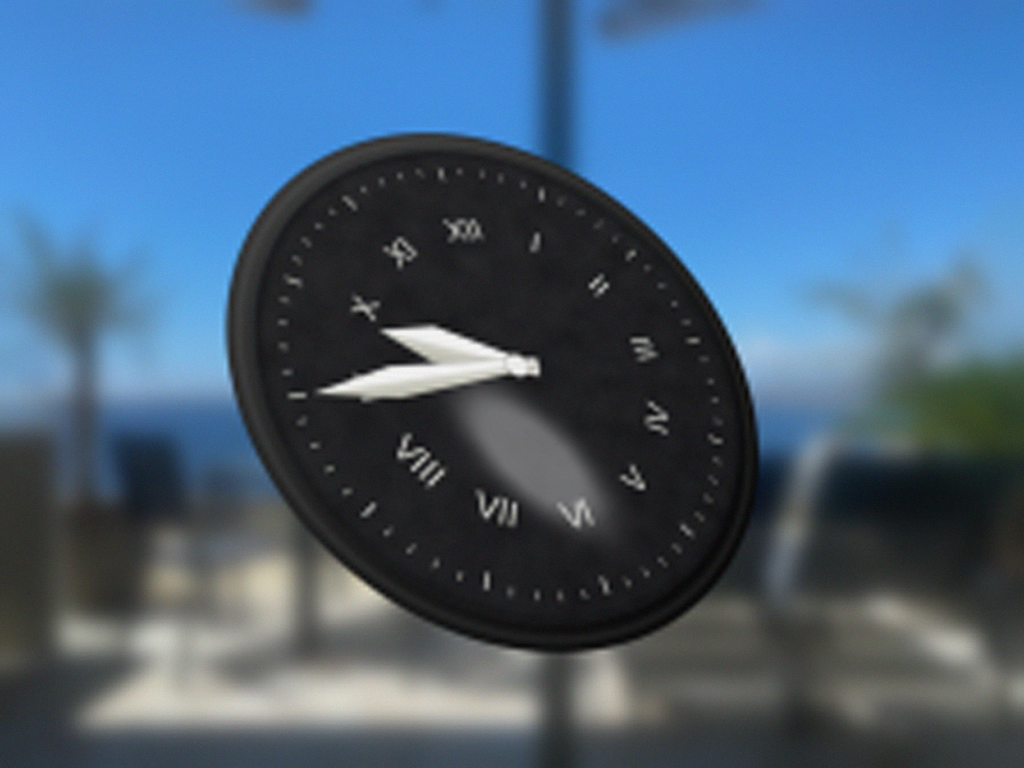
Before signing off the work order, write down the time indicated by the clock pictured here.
9:45
